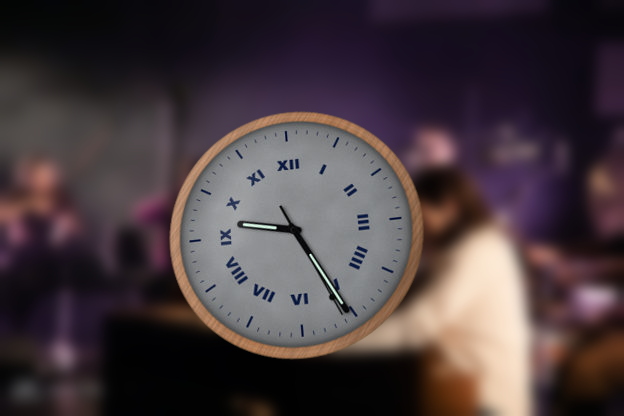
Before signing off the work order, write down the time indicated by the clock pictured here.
9:25:26
